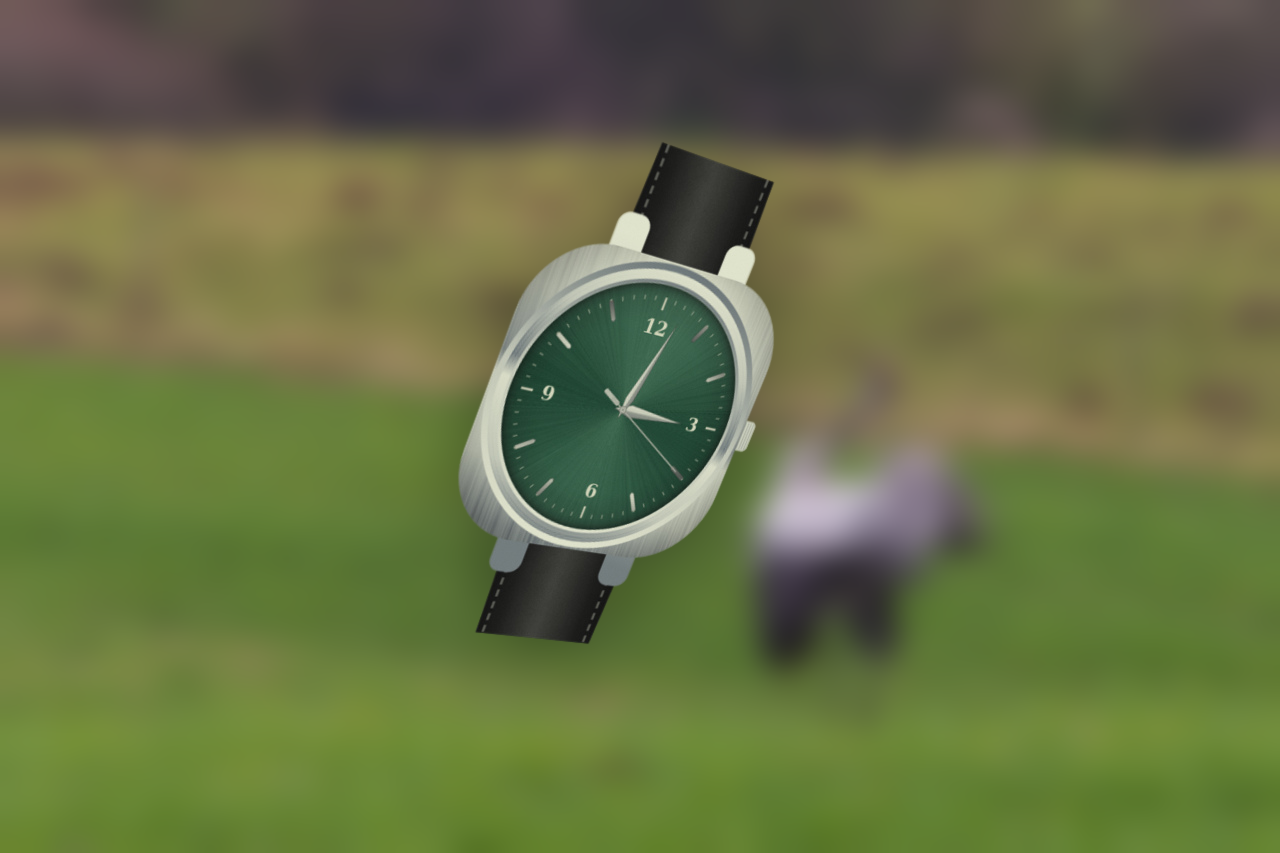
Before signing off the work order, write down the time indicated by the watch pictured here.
3:02:20
